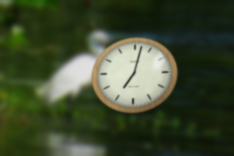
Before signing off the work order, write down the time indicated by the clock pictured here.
7:02
